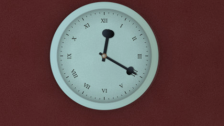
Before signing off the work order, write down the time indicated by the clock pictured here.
12:20
